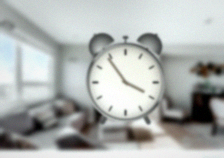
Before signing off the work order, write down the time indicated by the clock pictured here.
3:54
